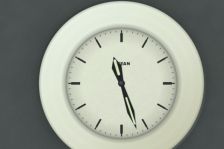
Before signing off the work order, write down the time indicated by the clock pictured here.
11:27
